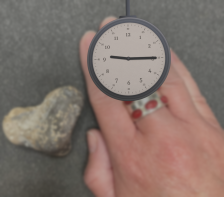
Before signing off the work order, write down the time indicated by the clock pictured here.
9:15
